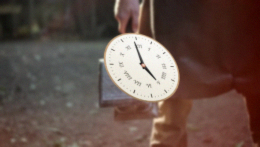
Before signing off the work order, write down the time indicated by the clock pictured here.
4:59
